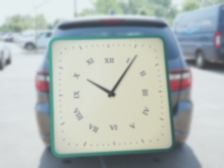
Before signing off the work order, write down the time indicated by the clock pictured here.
10:06
